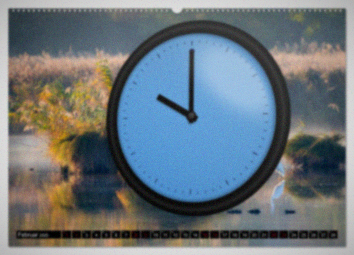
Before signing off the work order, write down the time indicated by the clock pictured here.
10:00
